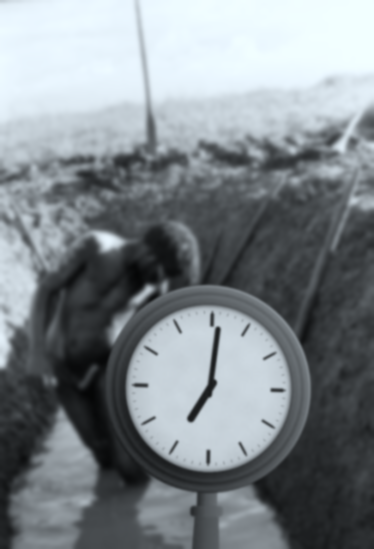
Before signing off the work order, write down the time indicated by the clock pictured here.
7:01
